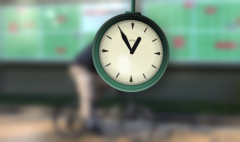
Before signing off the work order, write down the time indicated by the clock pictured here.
12:55
